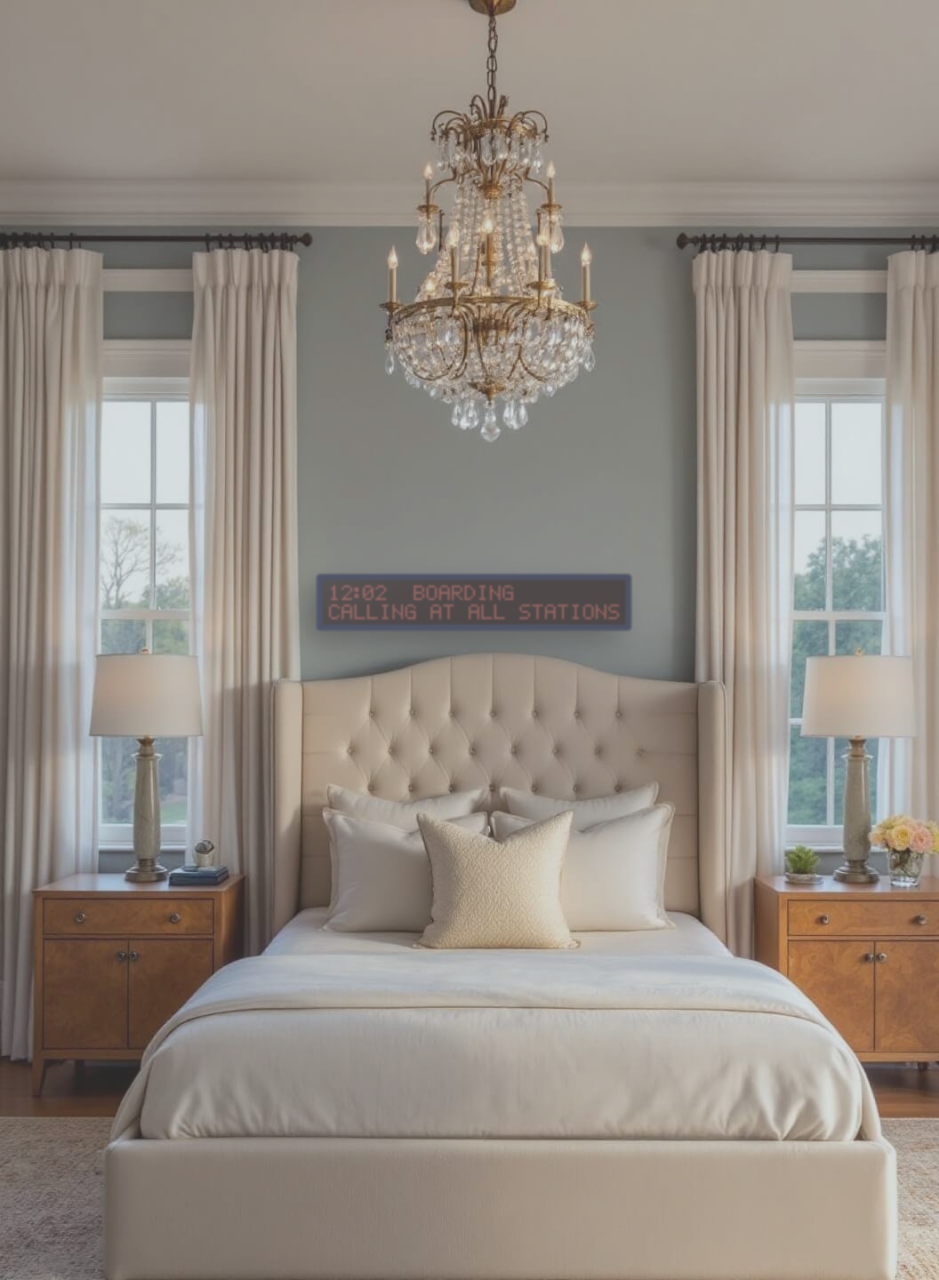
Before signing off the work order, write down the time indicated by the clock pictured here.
12:02
